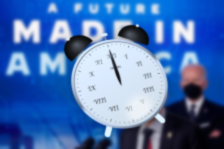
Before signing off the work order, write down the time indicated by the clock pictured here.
12:00
